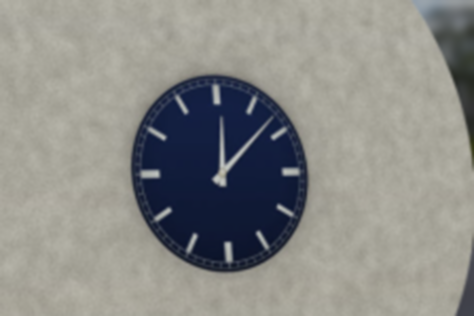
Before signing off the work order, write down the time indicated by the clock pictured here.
12:08
